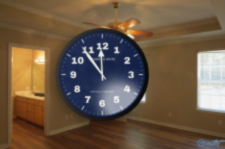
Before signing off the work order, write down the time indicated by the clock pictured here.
11:54
